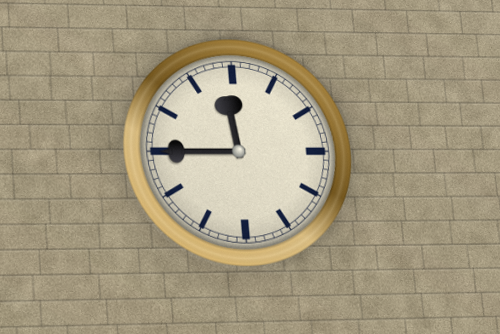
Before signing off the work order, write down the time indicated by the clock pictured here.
11:45
